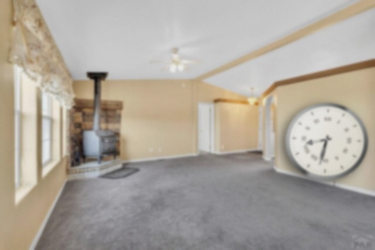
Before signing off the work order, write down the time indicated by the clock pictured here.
8:32
